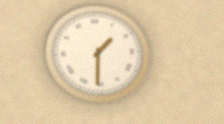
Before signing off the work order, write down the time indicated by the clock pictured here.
1:31
